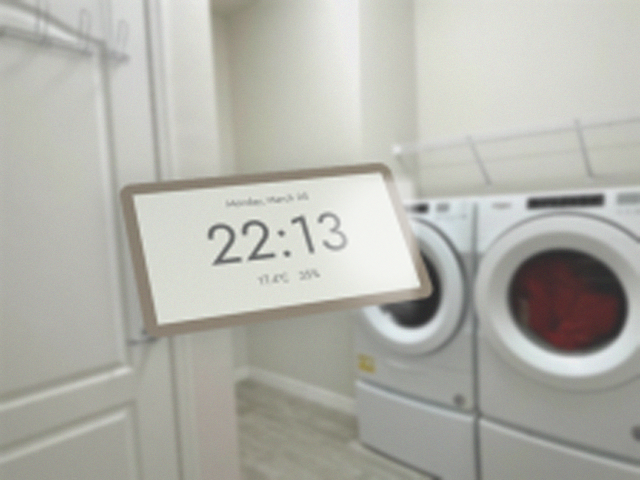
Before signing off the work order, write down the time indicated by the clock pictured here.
22:13
